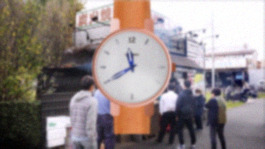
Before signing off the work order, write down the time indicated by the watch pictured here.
11:40
